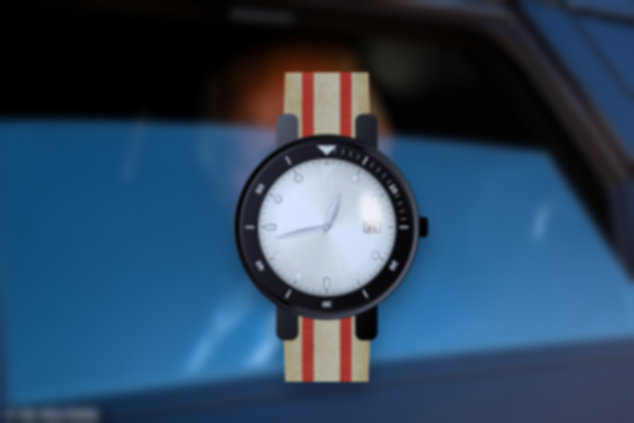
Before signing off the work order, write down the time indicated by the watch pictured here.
12:43
